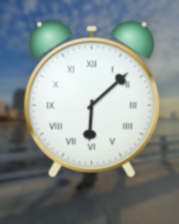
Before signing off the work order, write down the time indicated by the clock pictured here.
6:08
